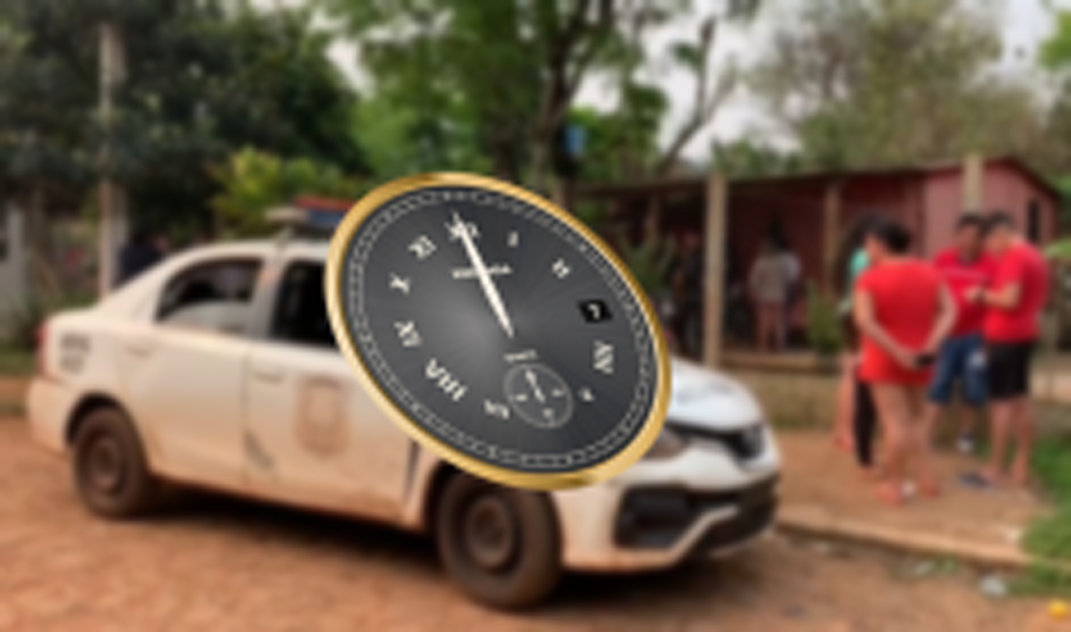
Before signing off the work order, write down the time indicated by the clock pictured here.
12:00
